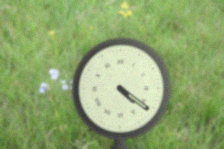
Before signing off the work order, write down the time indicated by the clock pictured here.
4:21
